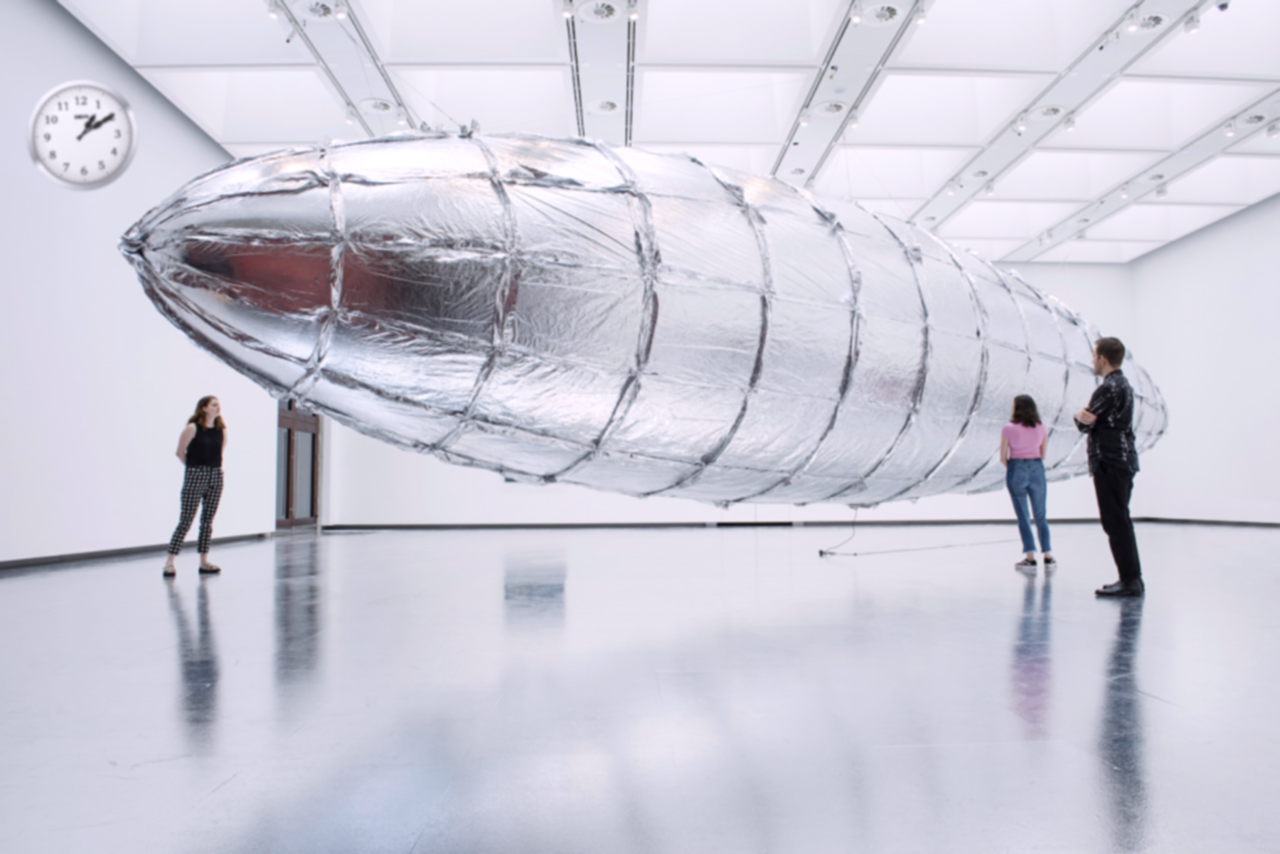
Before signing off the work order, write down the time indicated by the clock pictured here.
1:10
